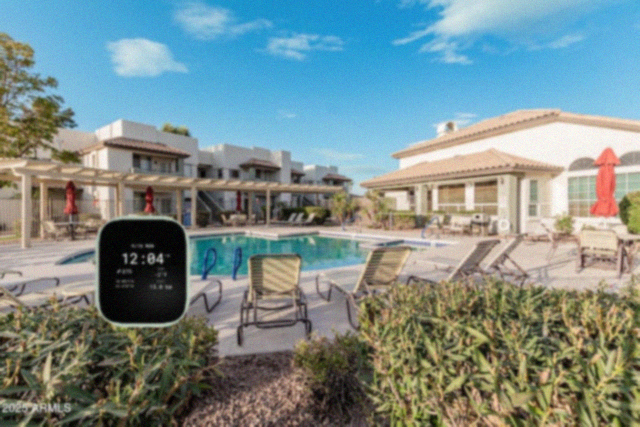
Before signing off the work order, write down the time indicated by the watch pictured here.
12:04
